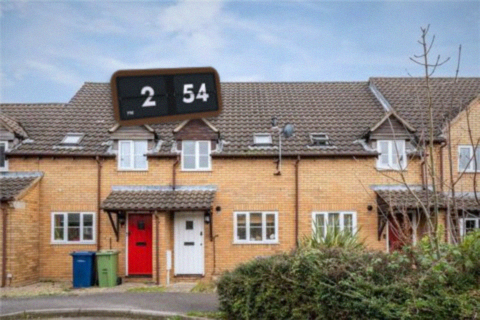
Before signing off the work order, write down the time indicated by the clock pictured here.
2:54
